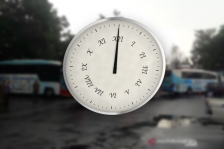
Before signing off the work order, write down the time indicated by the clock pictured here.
12:00
